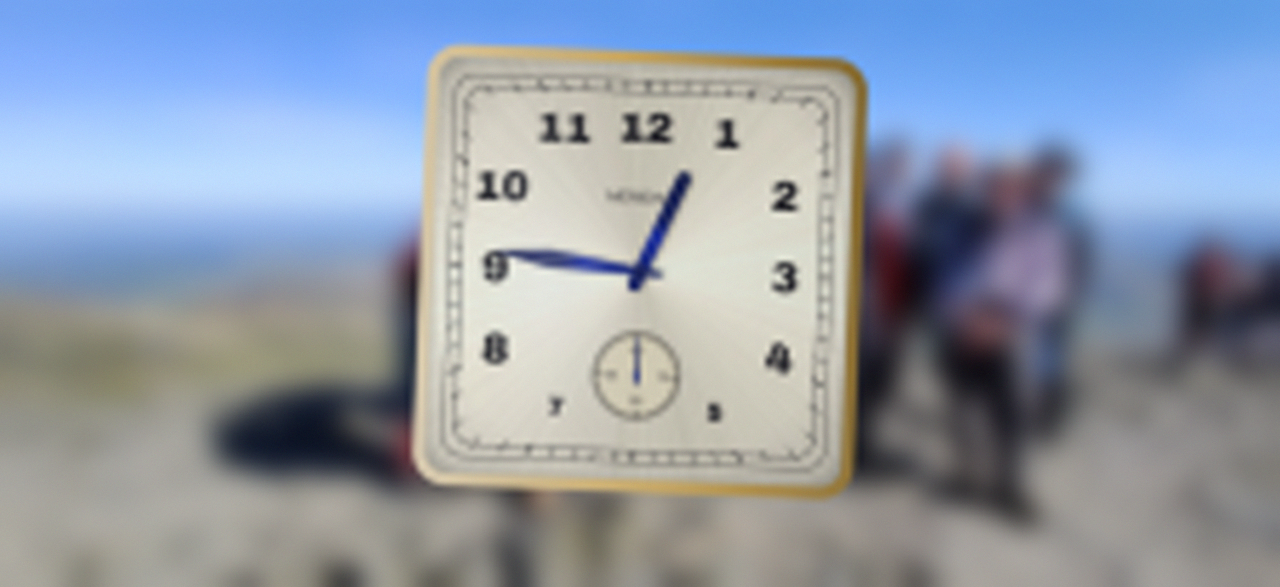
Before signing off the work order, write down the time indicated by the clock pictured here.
12:46
